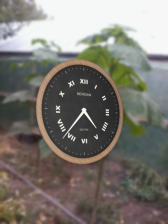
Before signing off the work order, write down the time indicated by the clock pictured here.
4:37
